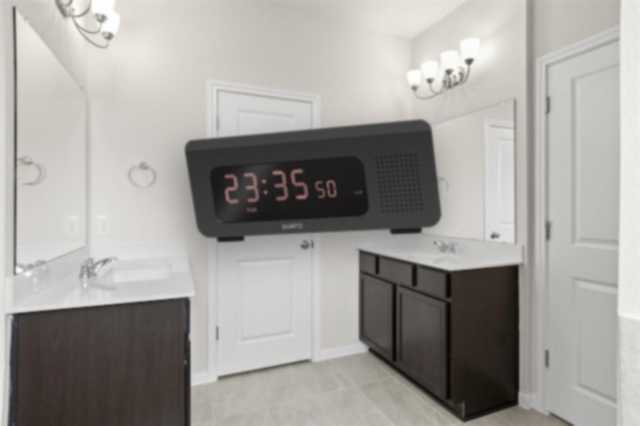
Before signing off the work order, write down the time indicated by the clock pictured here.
23:35:50
